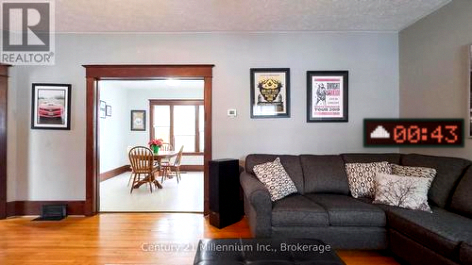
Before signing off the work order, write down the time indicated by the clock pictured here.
0:43
